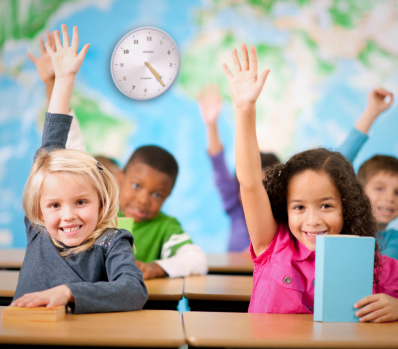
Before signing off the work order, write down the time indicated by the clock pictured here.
4:23
